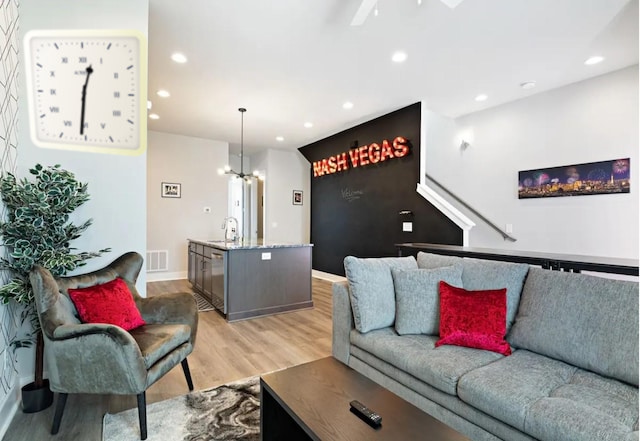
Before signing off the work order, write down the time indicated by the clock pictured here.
12:31
